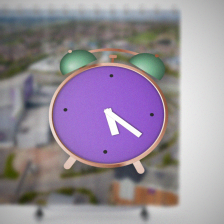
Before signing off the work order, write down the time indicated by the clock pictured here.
5:21
